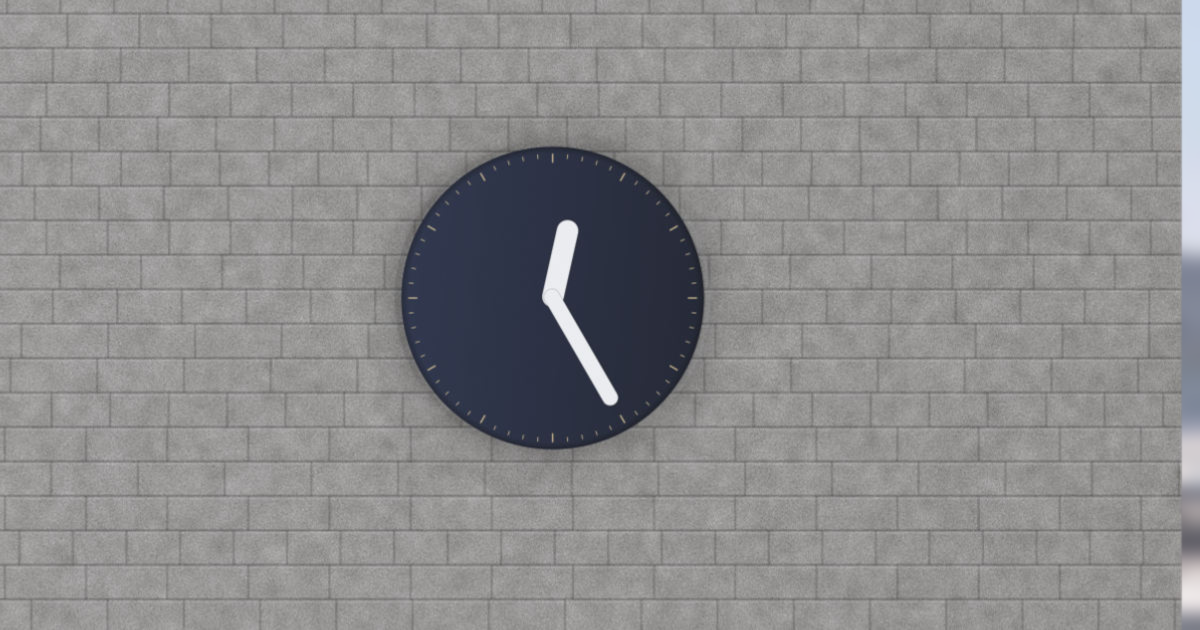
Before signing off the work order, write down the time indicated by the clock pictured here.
12:25
